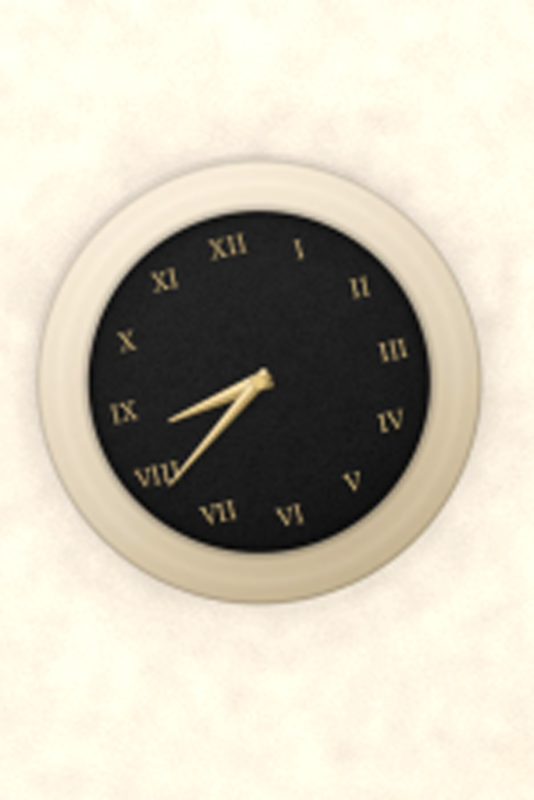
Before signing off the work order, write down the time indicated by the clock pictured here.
8:39
